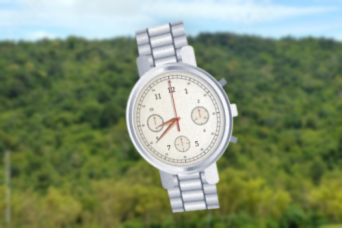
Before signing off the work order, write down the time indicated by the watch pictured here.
8:39
